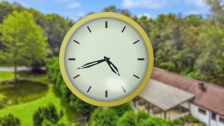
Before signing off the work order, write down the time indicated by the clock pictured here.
4:42
